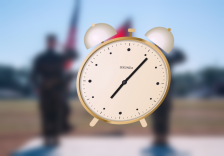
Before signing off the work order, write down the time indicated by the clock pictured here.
7:06
